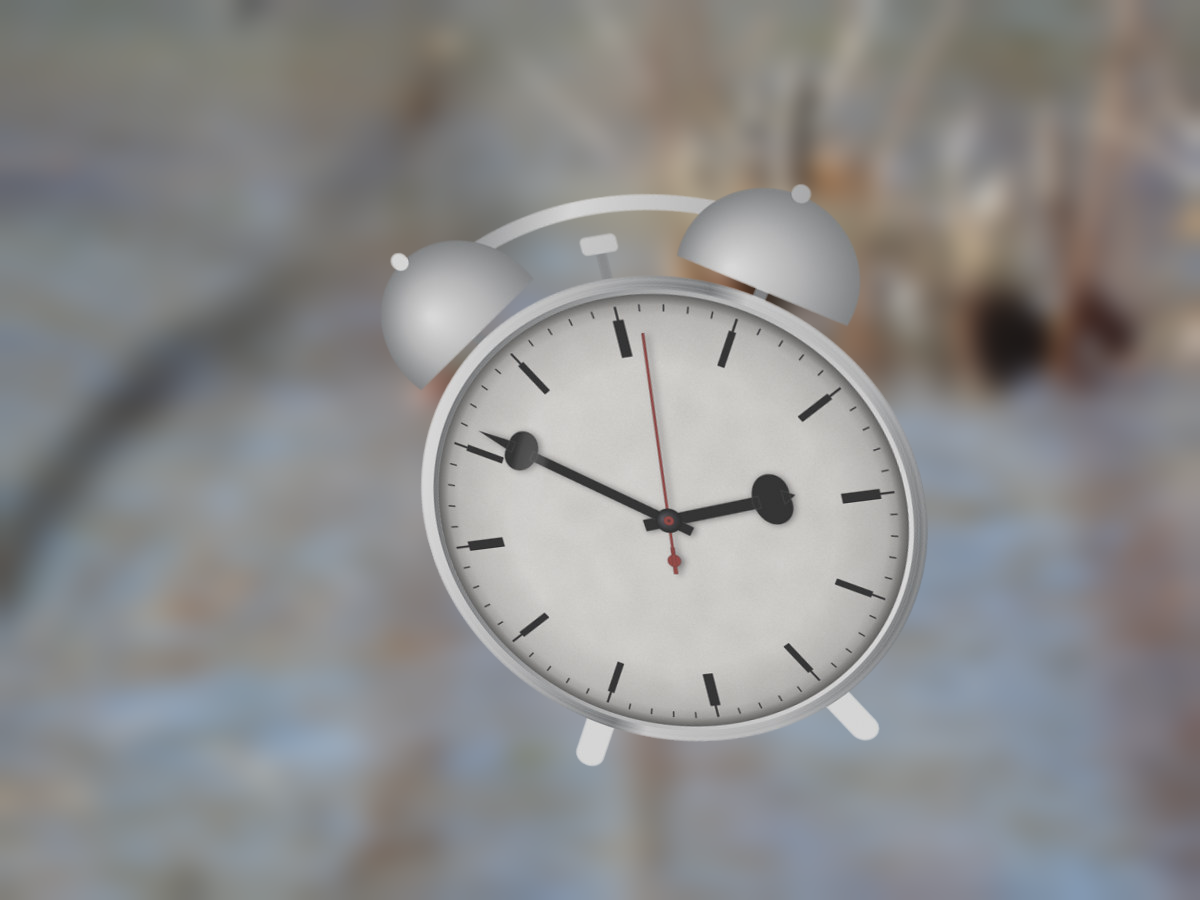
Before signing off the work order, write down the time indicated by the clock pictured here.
2:51:01
